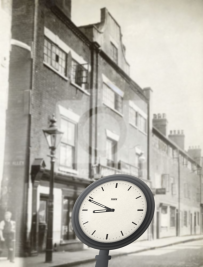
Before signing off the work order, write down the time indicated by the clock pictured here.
8:49
